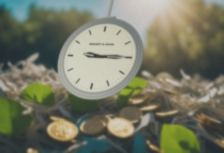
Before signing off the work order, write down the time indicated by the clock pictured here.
9:15
